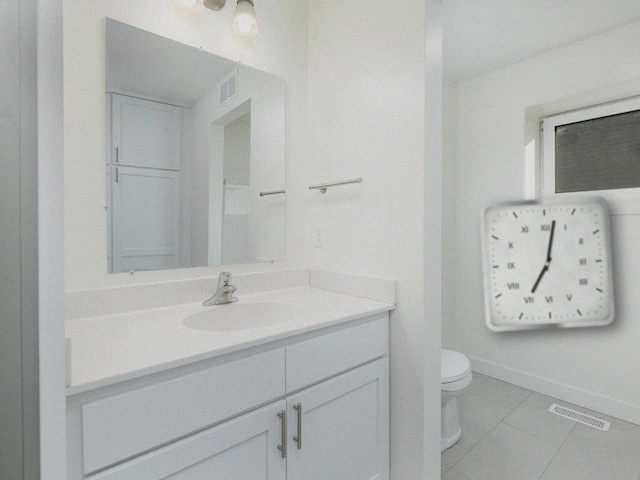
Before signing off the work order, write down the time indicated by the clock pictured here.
7:02
